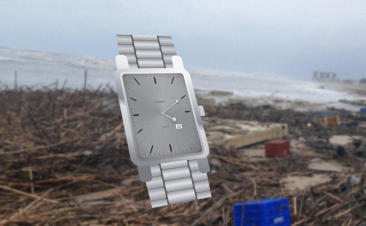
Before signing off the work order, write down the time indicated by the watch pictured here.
4:10
